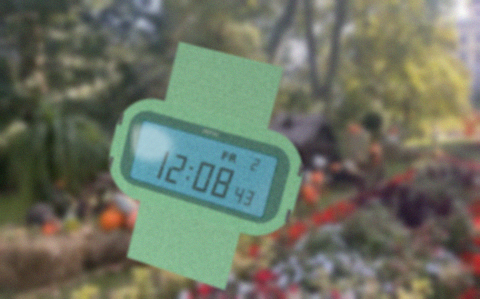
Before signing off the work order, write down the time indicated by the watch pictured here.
12:08:43
